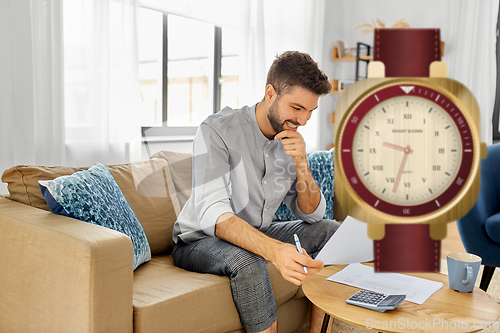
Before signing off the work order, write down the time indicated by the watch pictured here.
9:33
